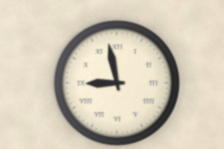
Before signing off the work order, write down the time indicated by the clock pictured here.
8:58
